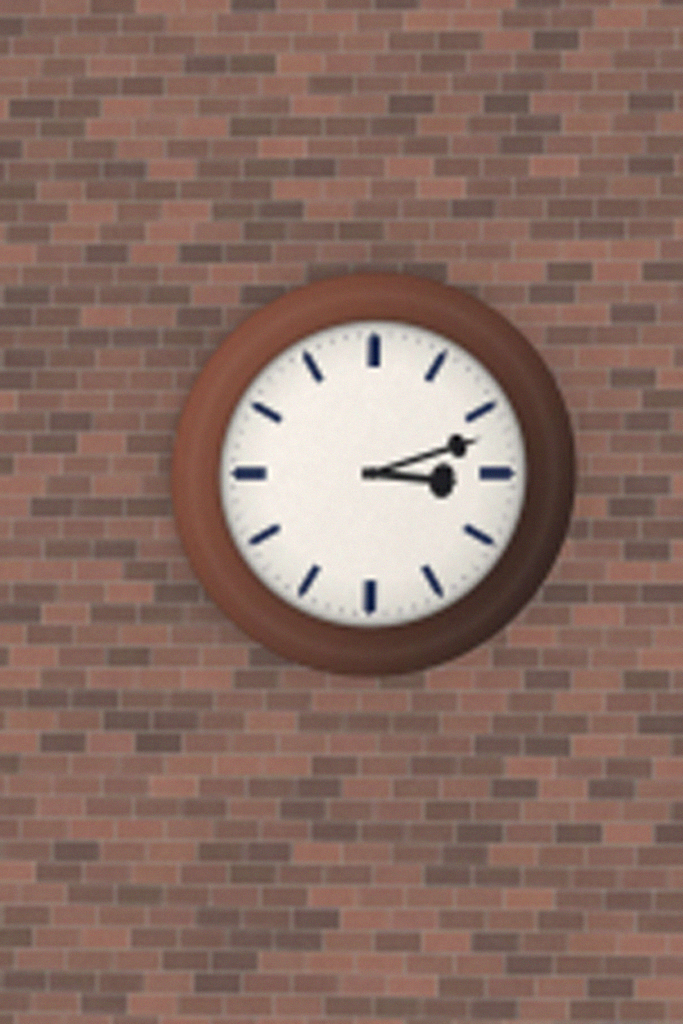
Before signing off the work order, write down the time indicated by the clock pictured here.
3:12
